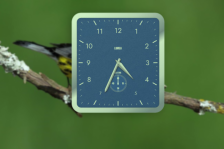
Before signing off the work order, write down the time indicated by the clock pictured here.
4:34
